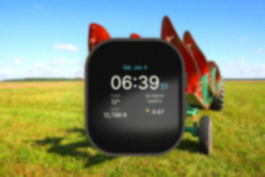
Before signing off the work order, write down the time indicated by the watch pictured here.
6:39
